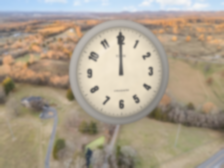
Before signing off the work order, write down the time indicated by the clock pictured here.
12:00
